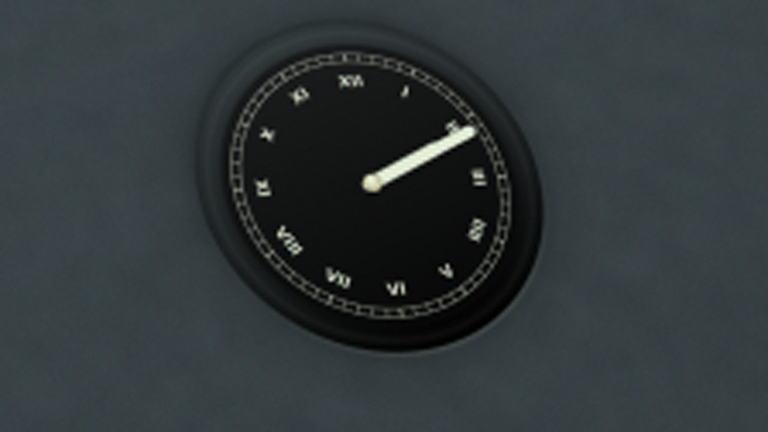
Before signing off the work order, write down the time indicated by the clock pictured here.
2:11
